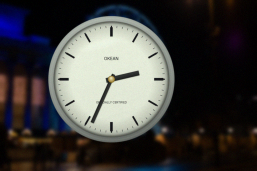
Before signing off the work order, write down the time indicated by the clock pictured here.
2:34
